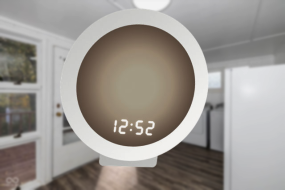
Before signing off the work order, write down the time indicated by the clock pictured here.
12:52
